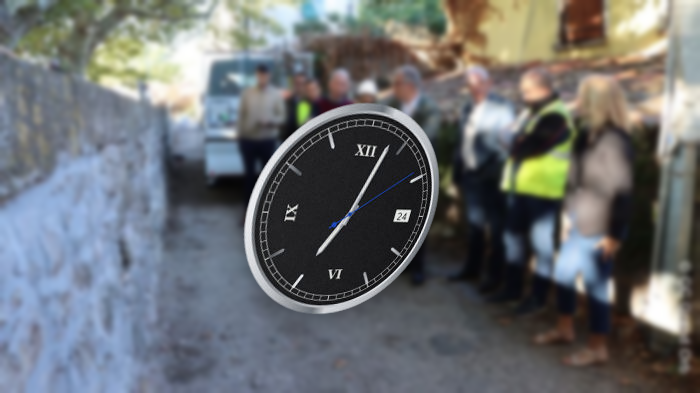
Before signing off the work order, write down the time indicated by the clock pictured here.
7:03:09
